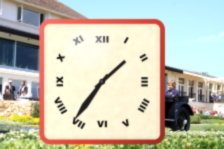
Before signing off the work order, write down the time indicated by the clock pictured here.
1:36
